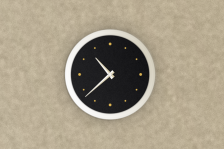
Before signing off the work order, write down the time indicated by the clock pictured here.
10:38
